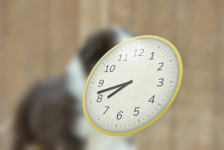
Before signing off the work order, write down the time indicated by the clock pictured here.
7:42
